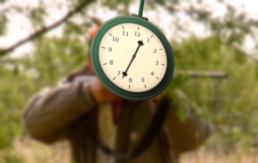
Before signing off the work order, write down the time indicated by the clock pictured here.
12:33
